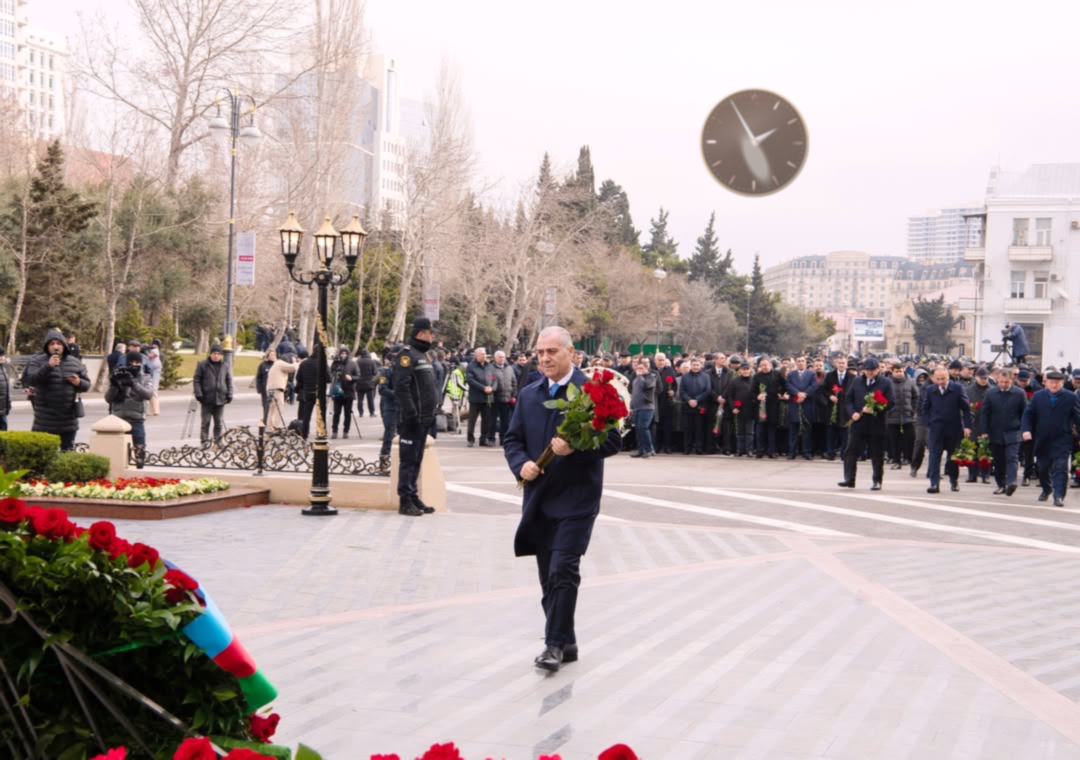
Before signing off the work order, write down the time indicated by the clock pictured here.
1:55
